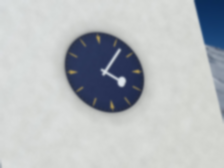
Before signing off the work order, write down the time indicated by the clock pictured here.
4:07
